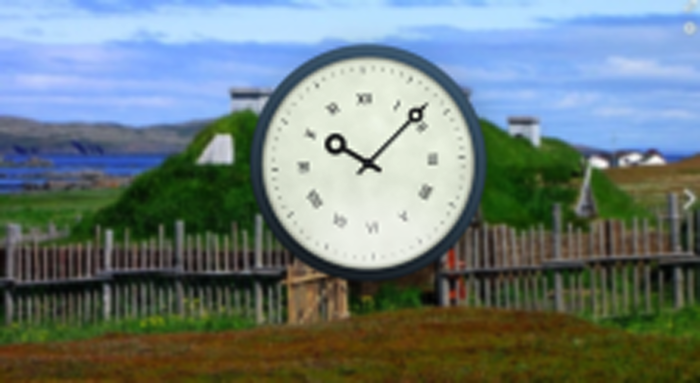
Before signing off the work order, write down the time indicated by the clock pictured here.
10:08
